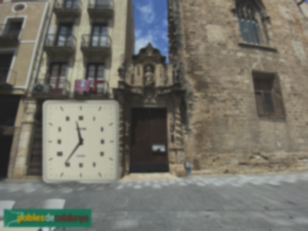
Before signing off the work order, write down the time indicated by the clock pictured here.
11:36
